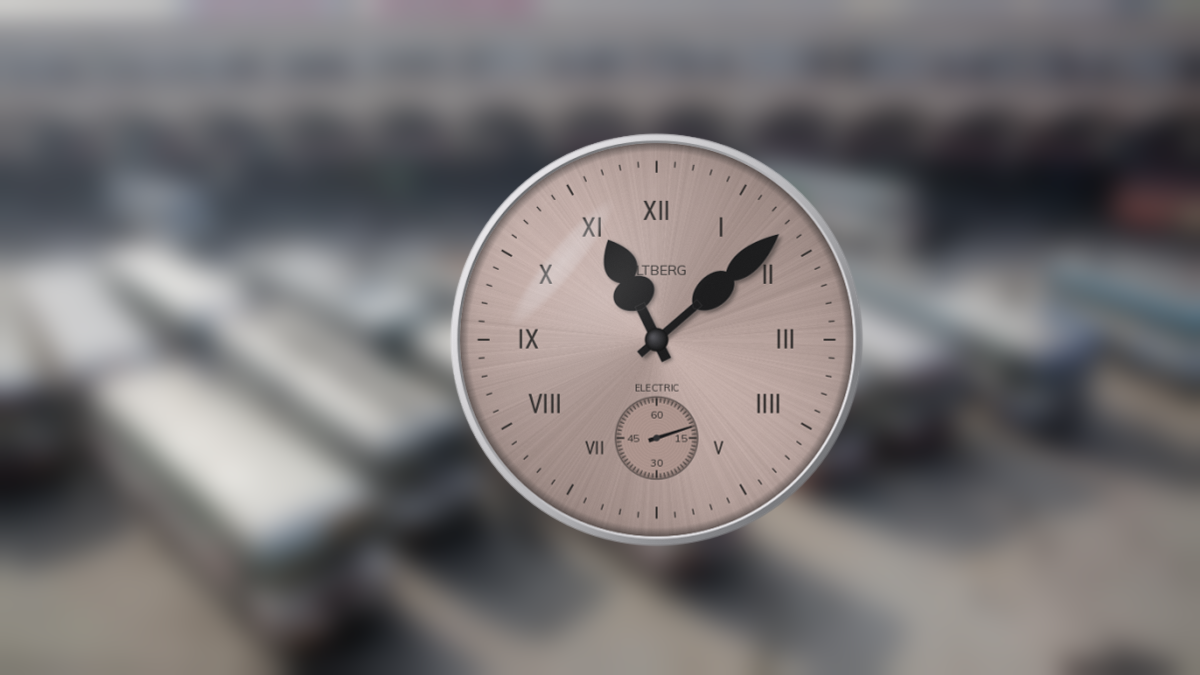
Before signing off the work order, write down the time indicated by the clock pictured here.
11:08:12
